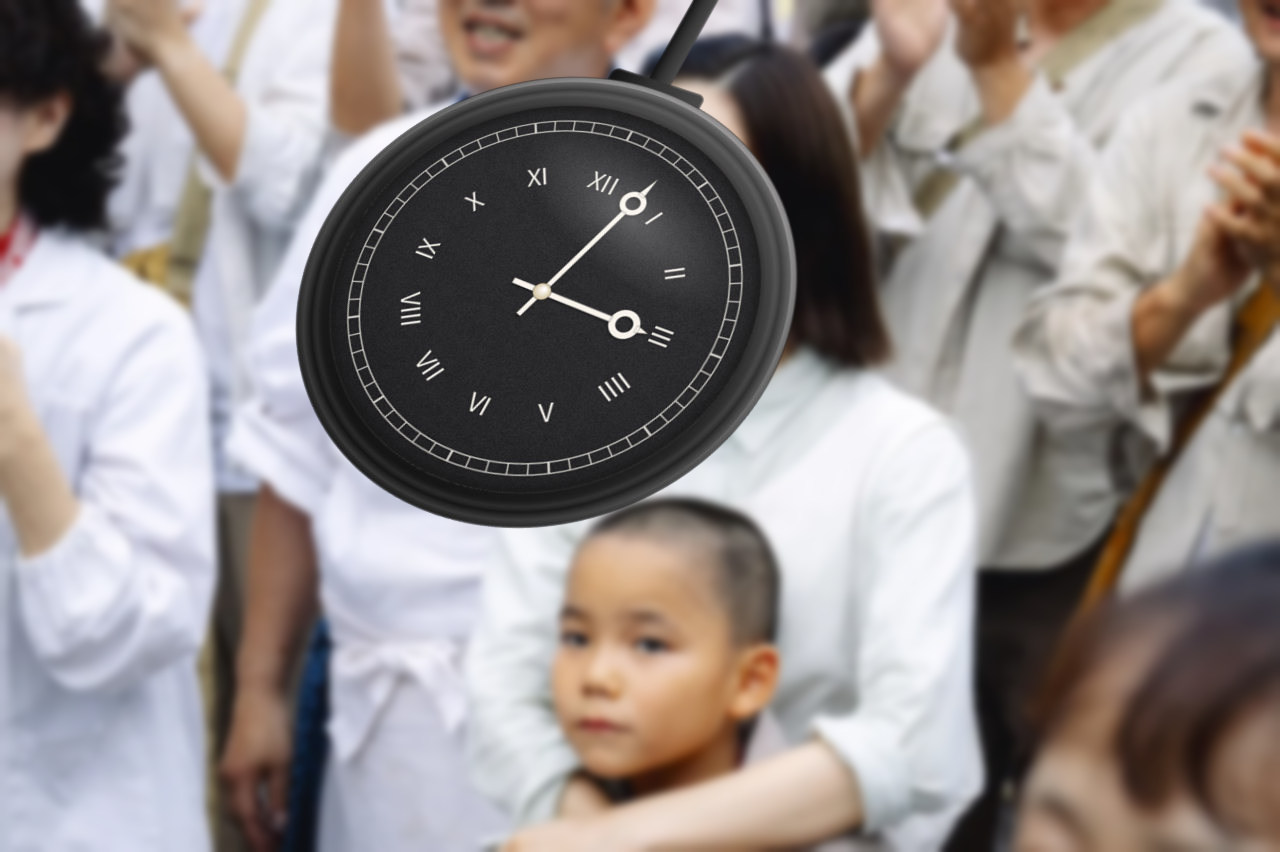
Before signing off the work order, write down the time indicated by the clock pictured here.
3:03
